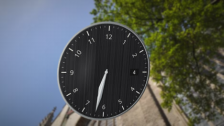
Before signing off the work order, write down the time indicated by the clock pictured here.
6:32
